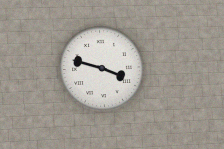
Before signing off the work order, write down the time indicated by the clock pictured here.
3:48
